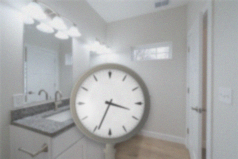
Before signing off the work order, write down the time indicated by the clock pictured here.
3:34
